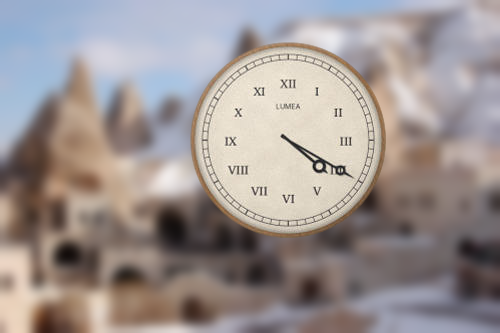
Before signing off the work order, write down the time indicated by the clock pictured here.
4:20
